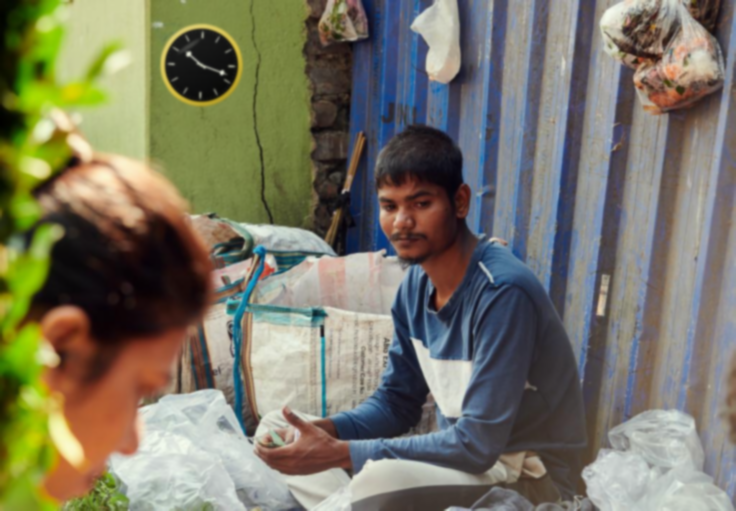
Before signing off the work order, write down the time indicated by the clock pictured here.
10:18
